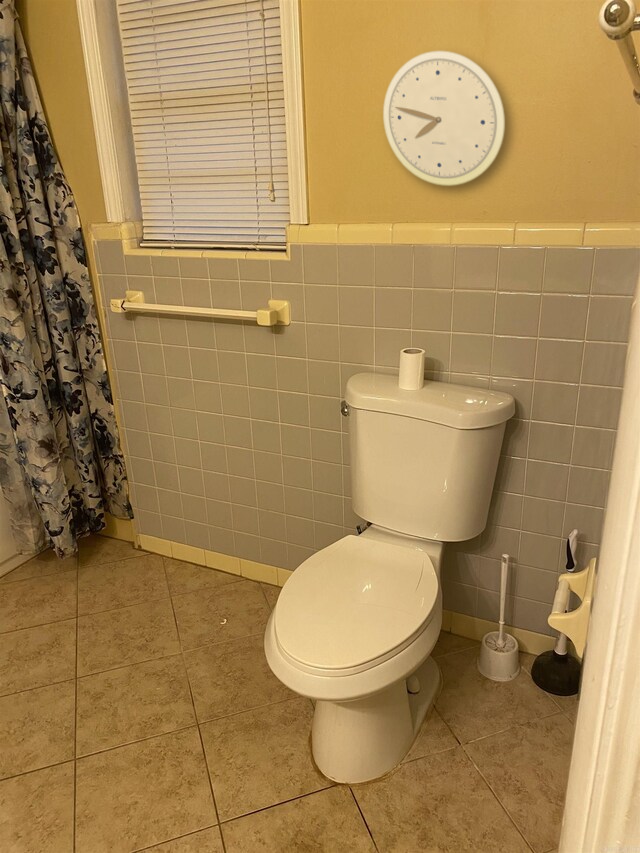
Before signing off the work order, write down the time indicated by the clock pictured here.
7:47
